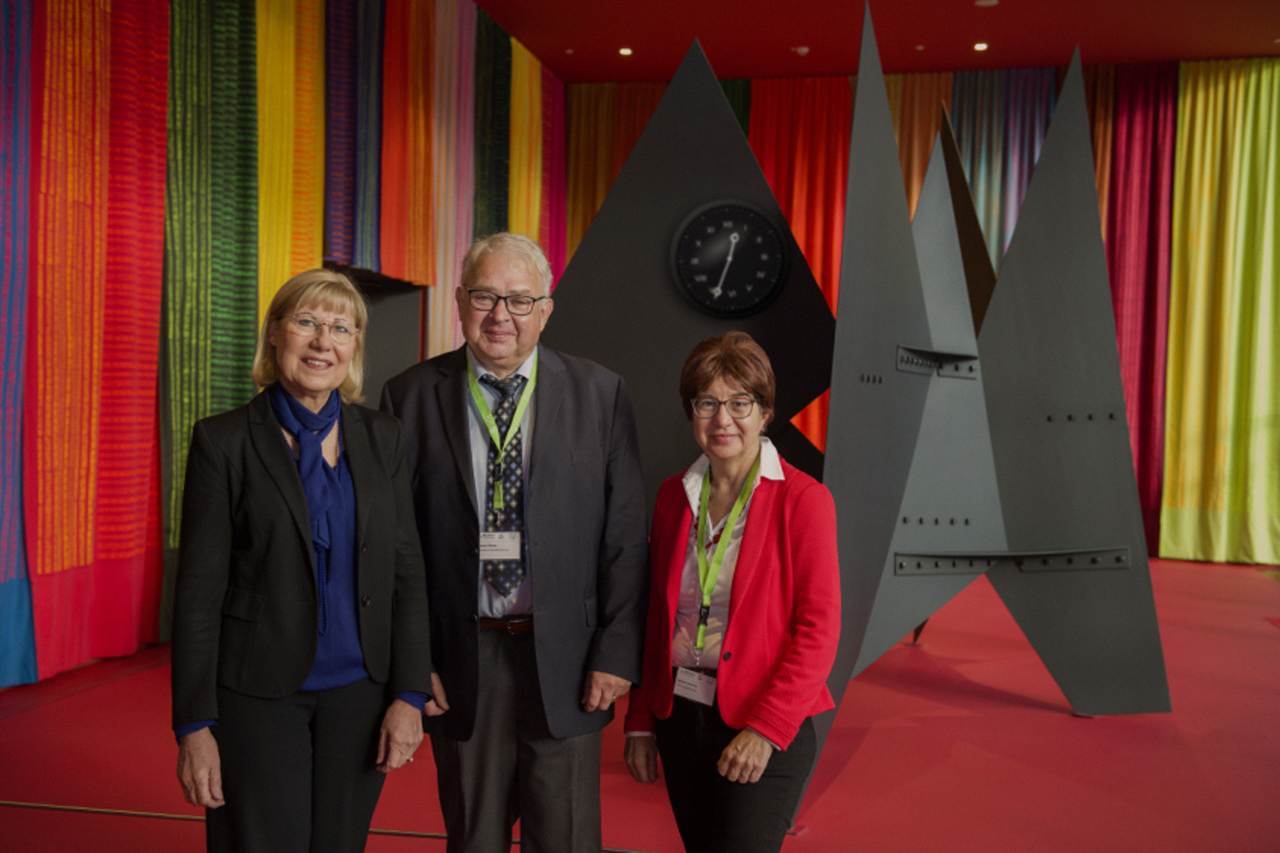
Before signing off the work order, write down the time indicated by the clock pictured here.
12:34
